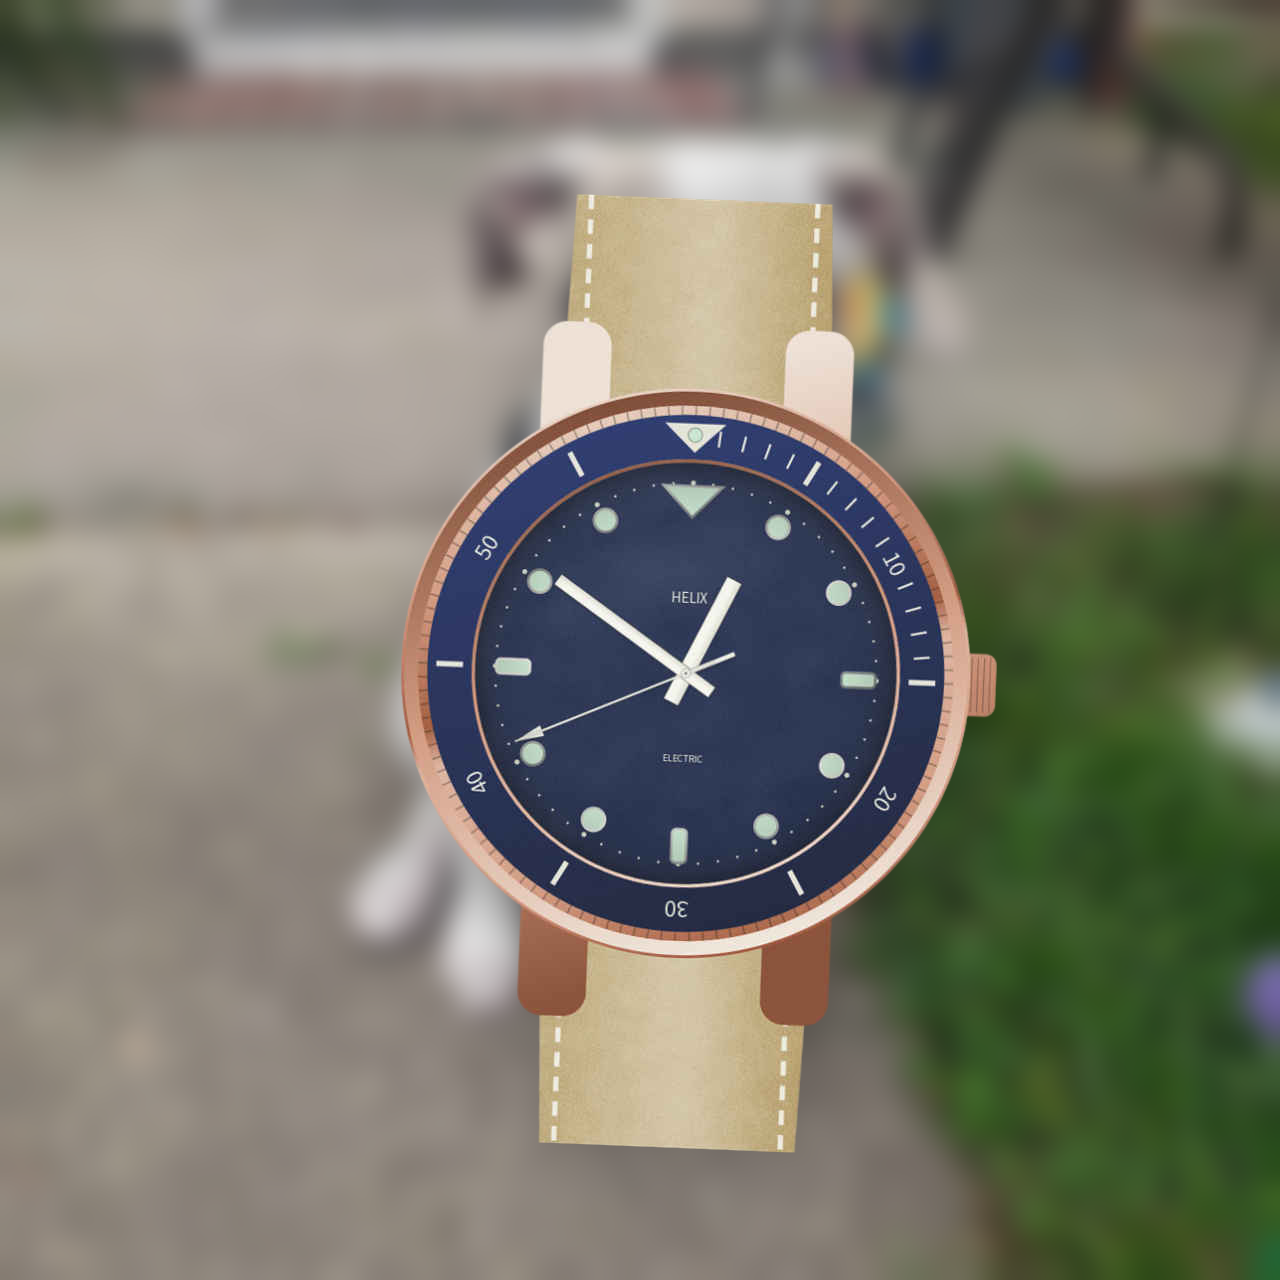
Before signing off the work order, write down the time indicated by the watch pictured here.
12:50:41
